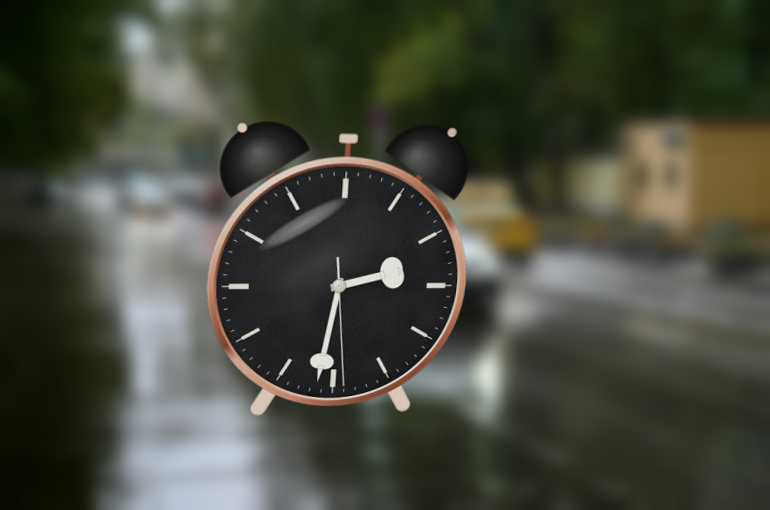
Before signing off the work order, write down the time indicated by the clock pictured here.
2:31:29
